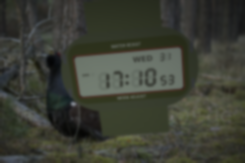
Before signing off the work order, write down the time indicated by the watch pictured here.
17:10
